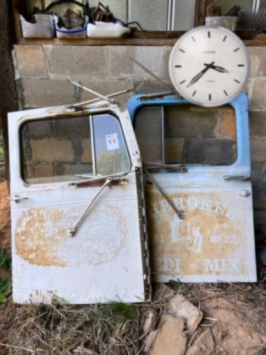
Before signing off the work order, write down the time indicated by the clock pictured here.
3:38
